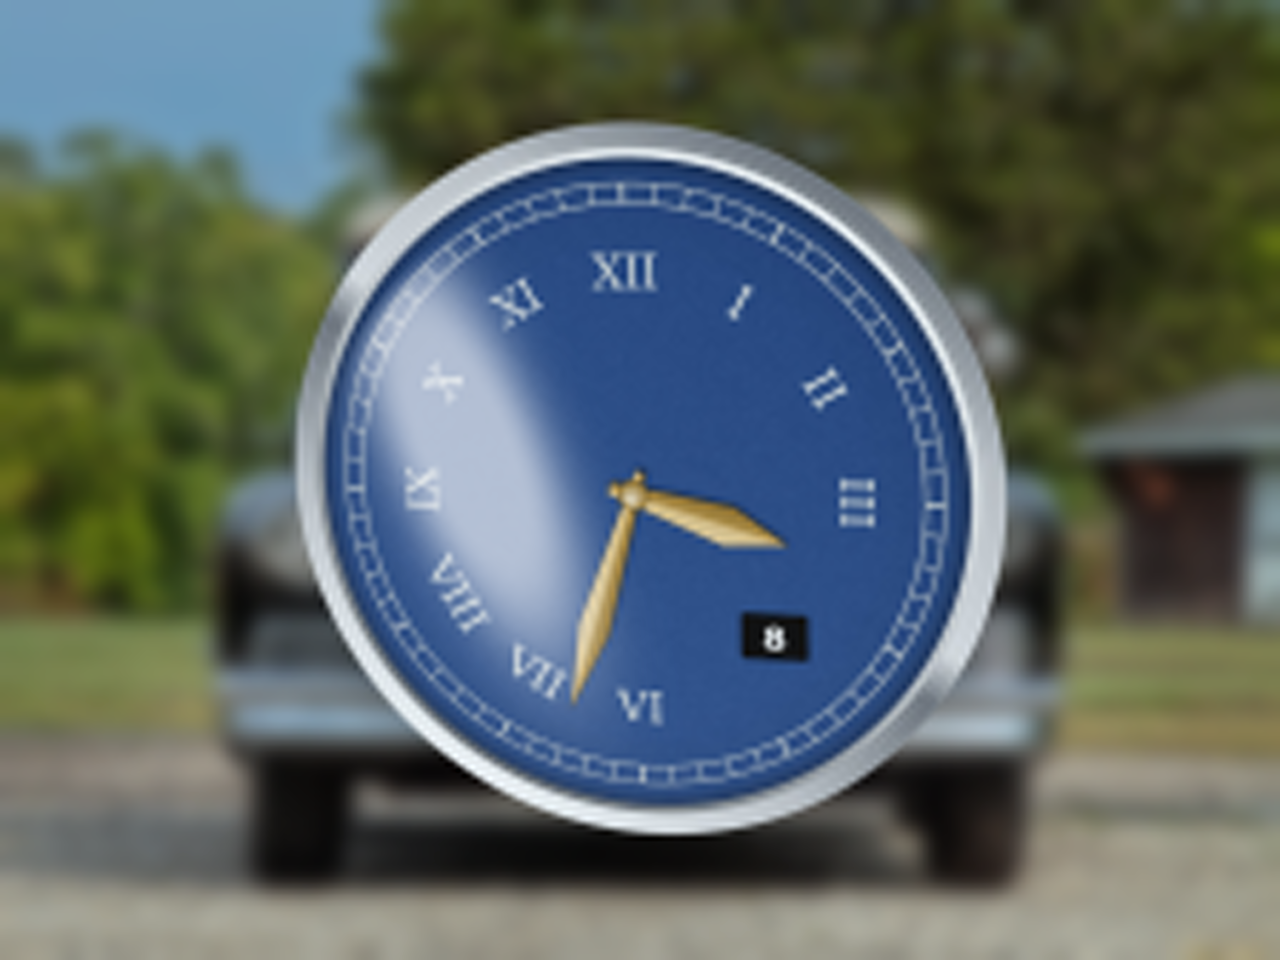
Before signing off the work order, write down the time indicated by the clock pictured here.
3:33
